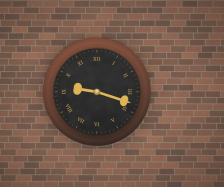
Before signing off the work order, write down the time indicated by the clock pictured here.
9:18
